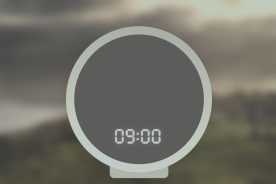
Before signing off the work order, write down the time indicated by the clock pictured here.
9:00
